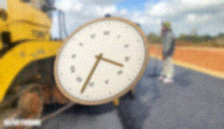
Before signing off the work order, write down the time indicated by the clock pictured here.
3:32
